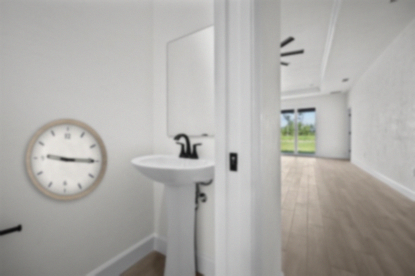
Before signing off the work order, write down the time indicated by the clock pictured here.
9:15
